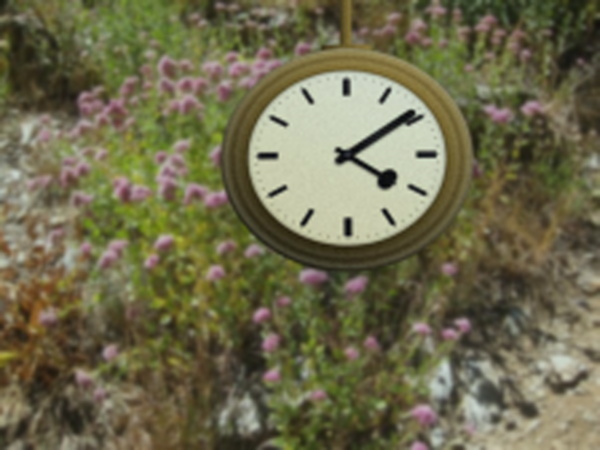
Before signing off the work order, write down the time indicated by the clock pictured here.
4:09
